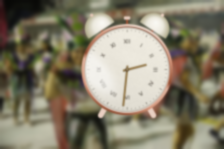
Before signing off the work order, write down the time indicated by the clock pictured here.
2:31
